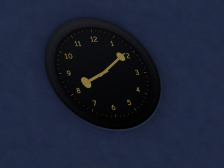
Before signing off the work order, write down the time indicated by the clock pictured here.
8:09
